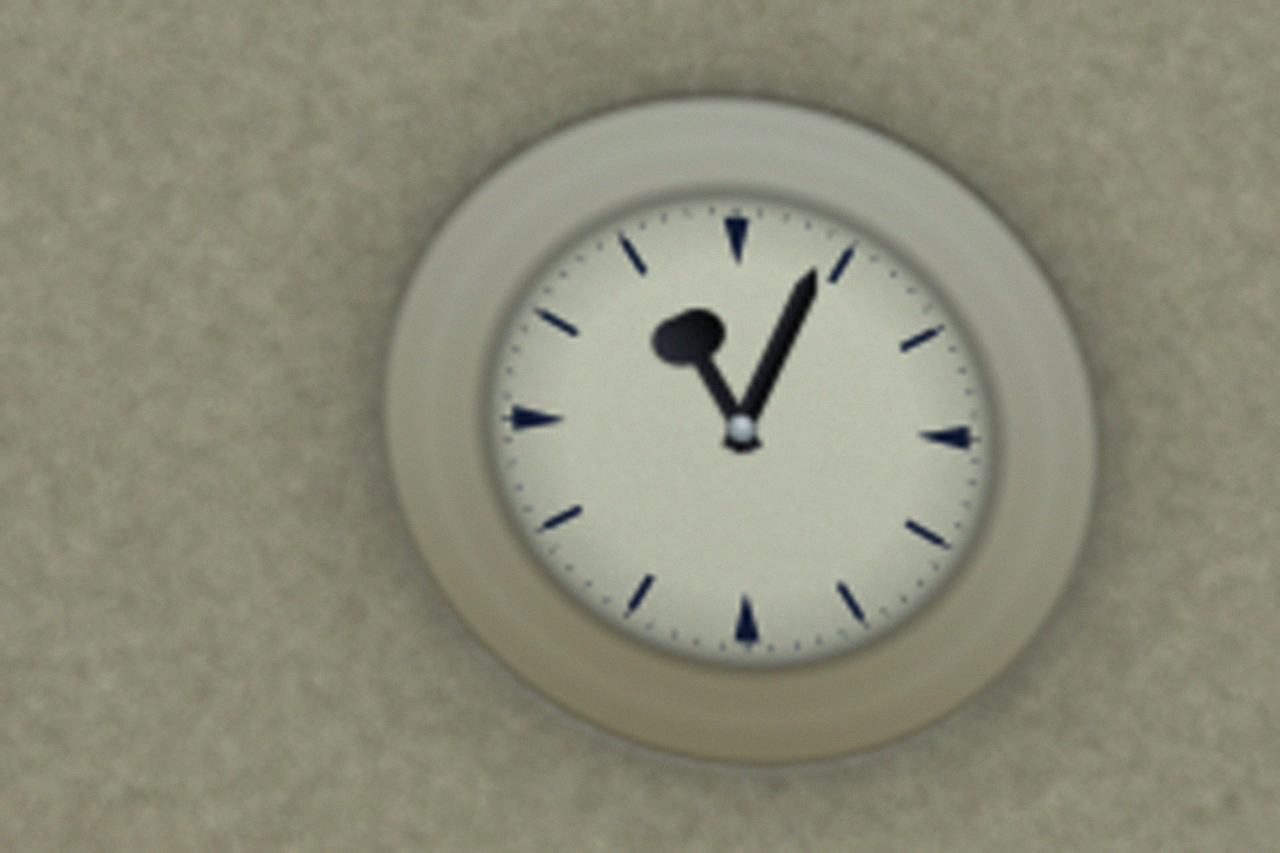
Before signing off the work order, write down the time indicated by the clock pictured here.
11:04
